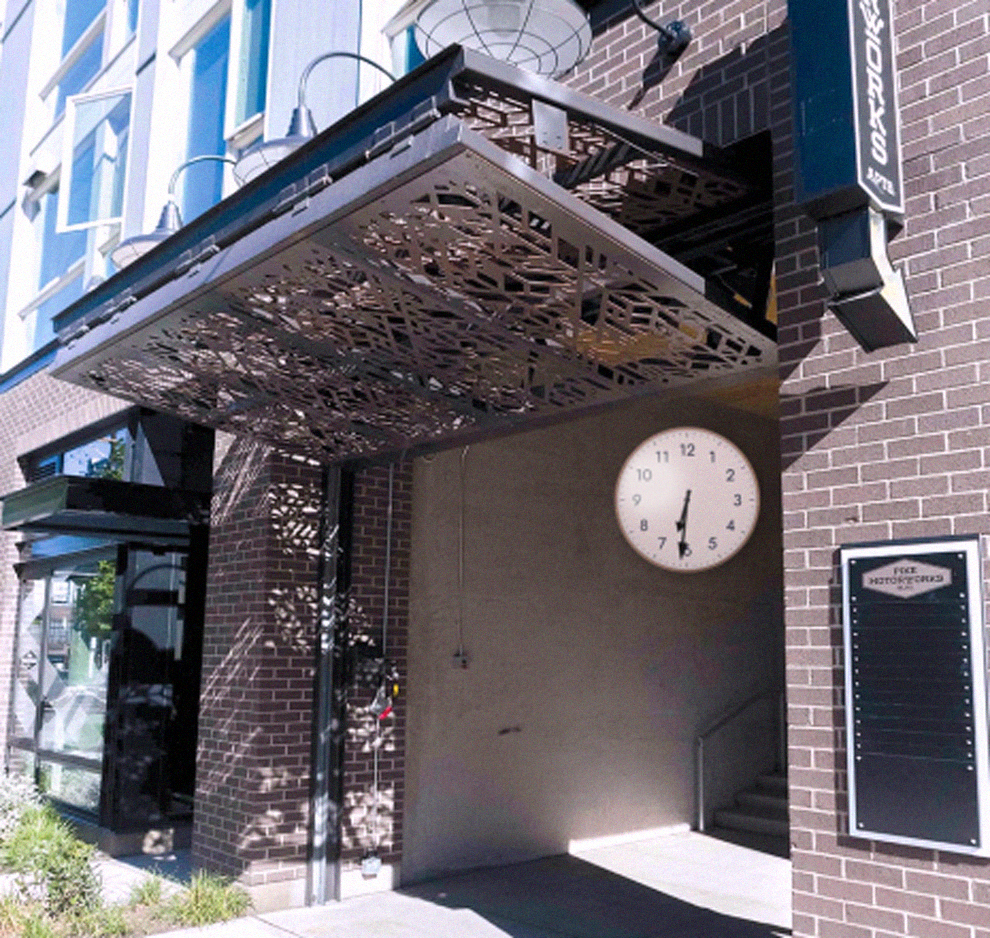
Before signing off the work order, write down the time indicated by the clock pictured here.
6:31
